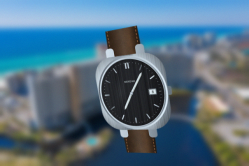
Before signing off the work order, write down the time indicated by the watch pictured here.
7:06
